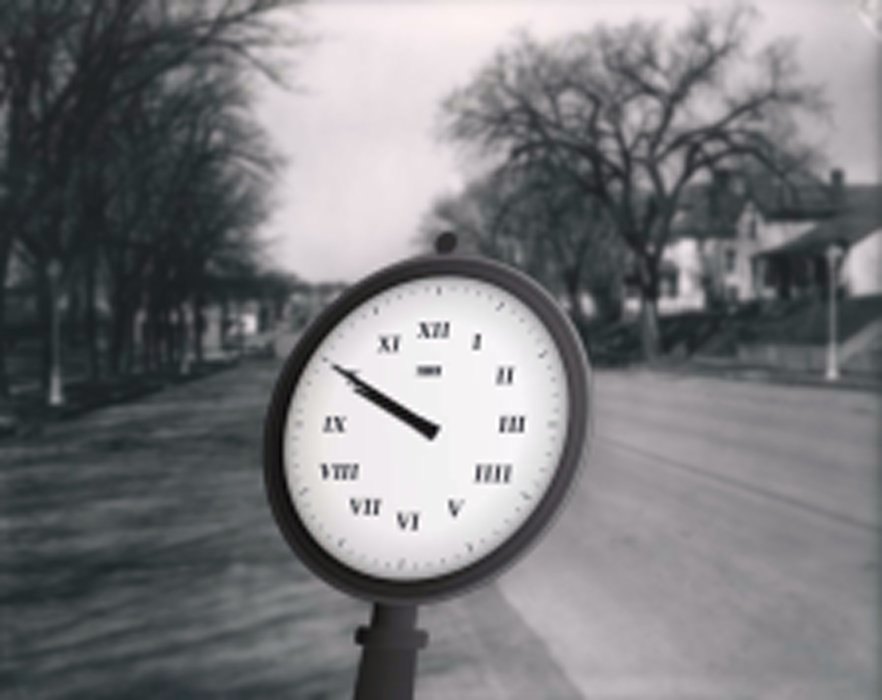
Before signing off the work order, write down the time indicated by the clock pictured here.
9:50
